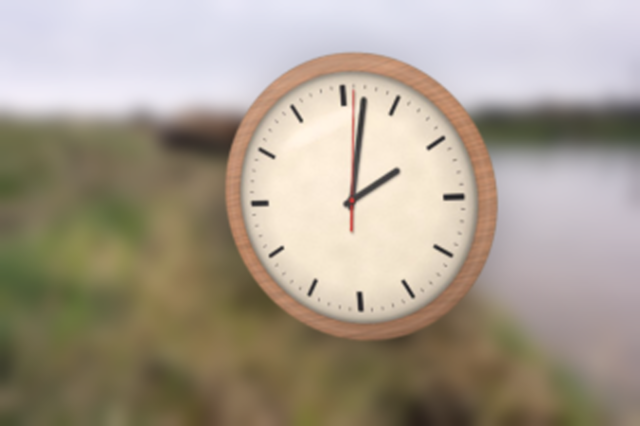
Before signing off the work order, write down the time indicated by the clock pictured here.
2:02:01
